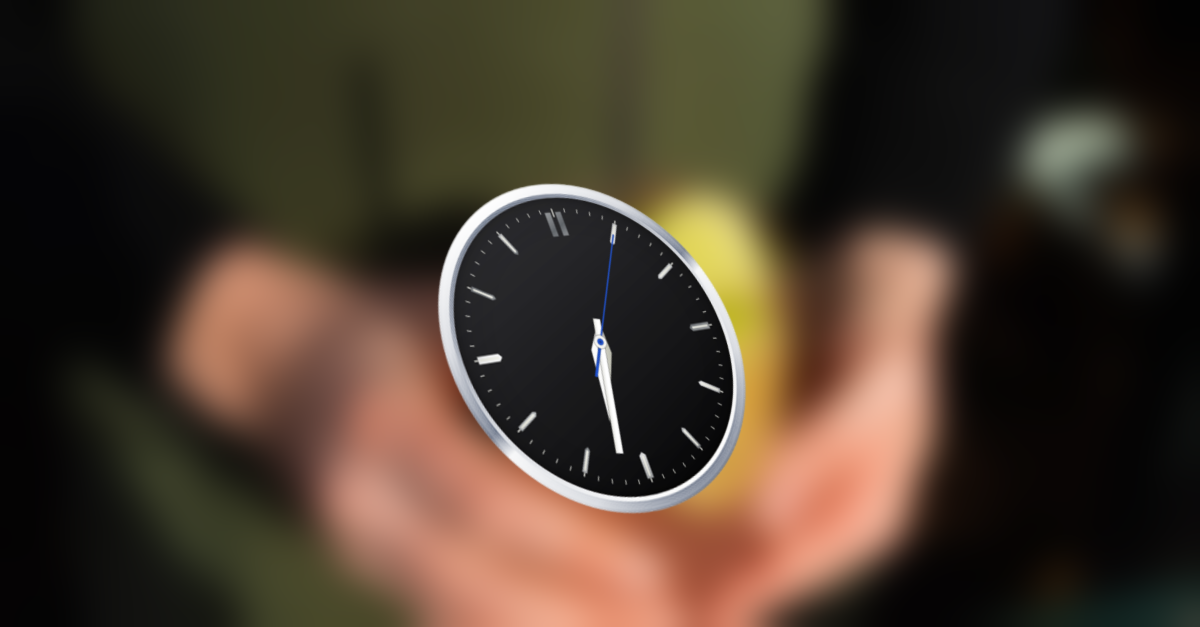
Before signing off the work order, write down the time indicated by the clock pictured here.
6:32:05
